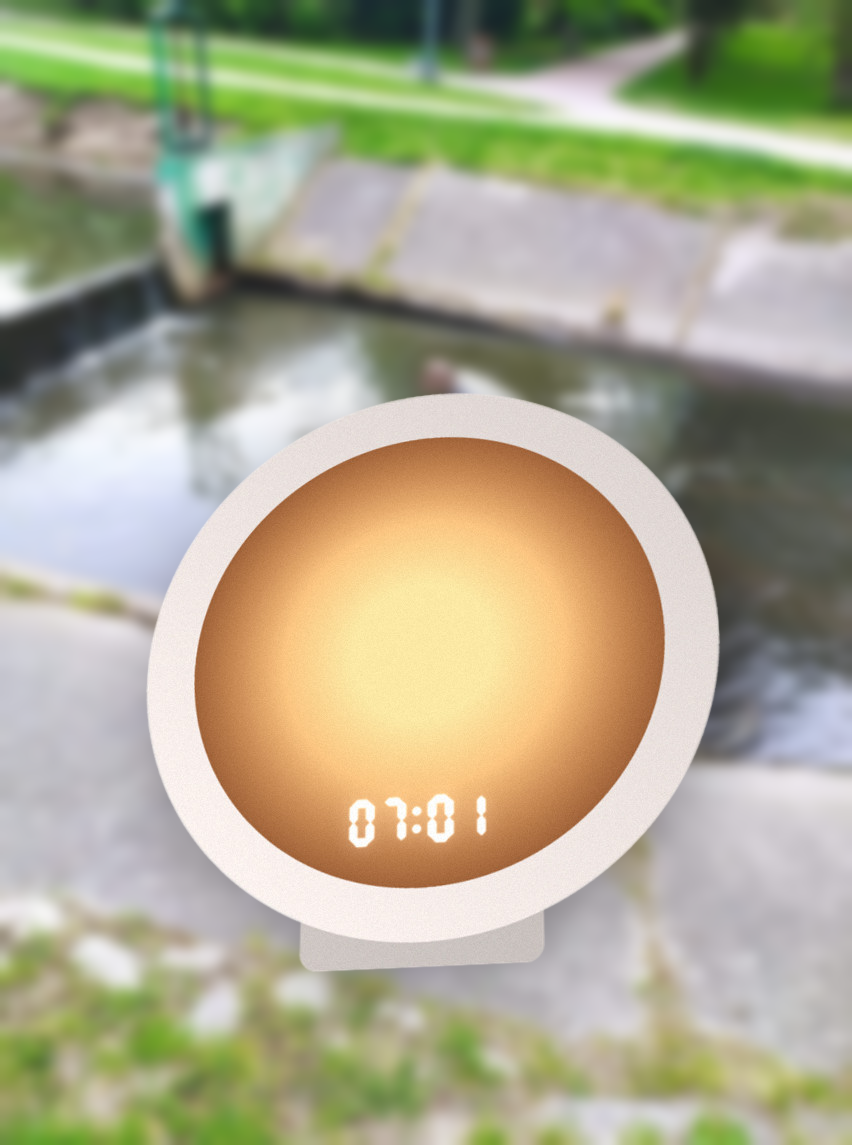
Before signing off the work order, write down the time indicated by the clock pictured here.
7:01
